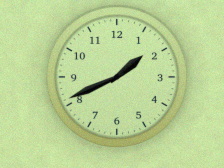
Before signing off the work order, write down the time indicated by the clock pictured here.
1:41
